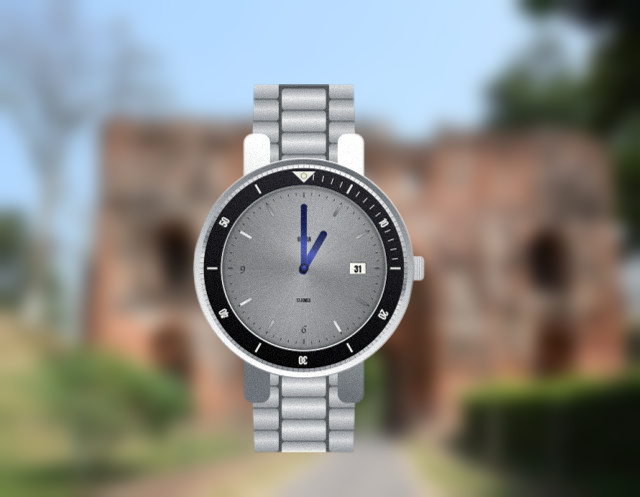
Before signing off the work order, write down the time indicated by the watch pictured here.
1:00
